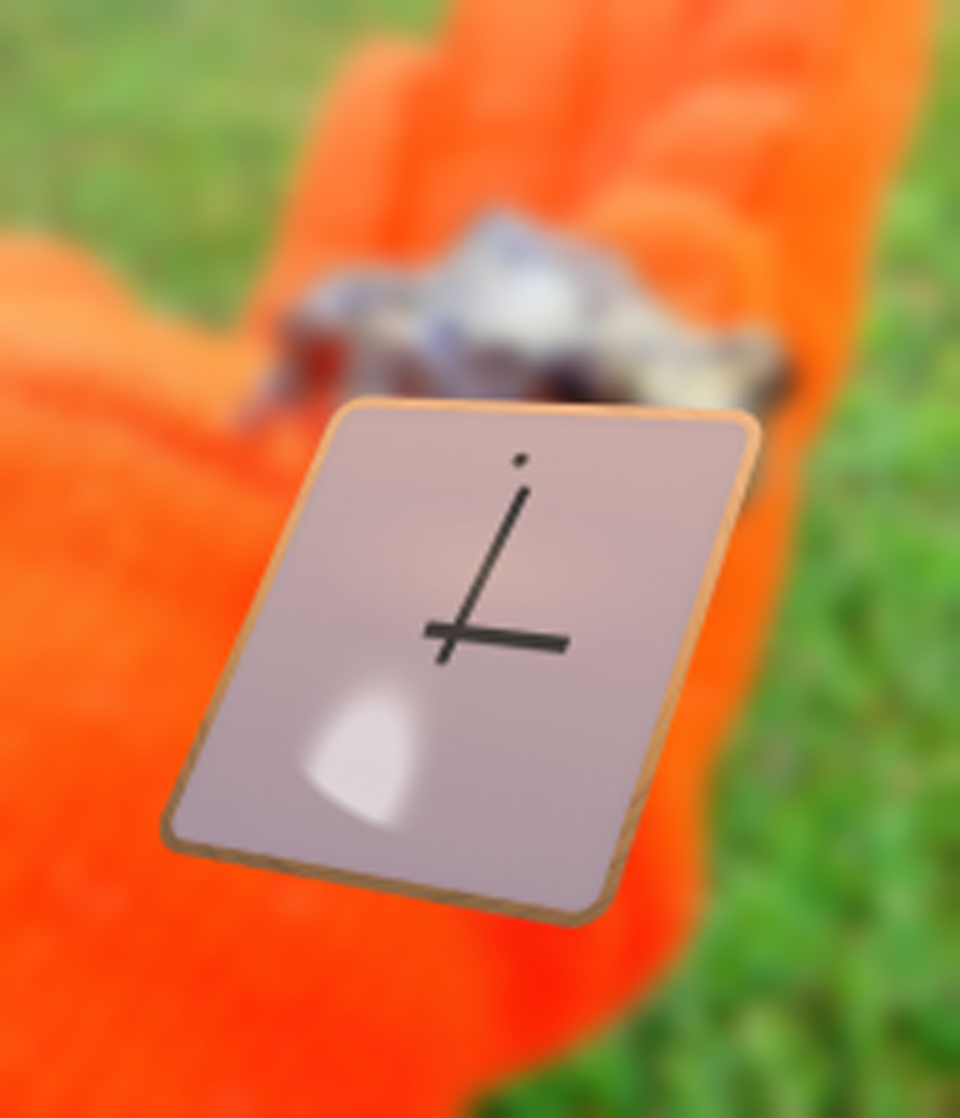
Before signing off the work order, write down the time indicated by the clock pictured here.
3:01
